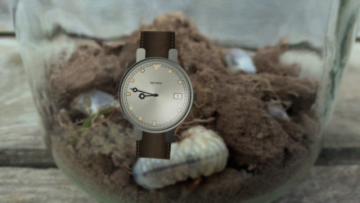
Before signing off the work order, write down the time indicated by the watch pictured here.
8:47
